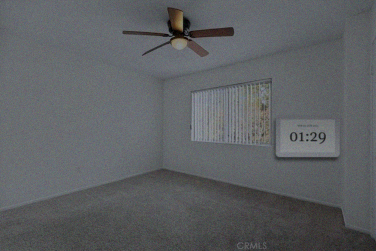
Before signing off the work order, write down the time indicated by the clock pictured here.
1:29
